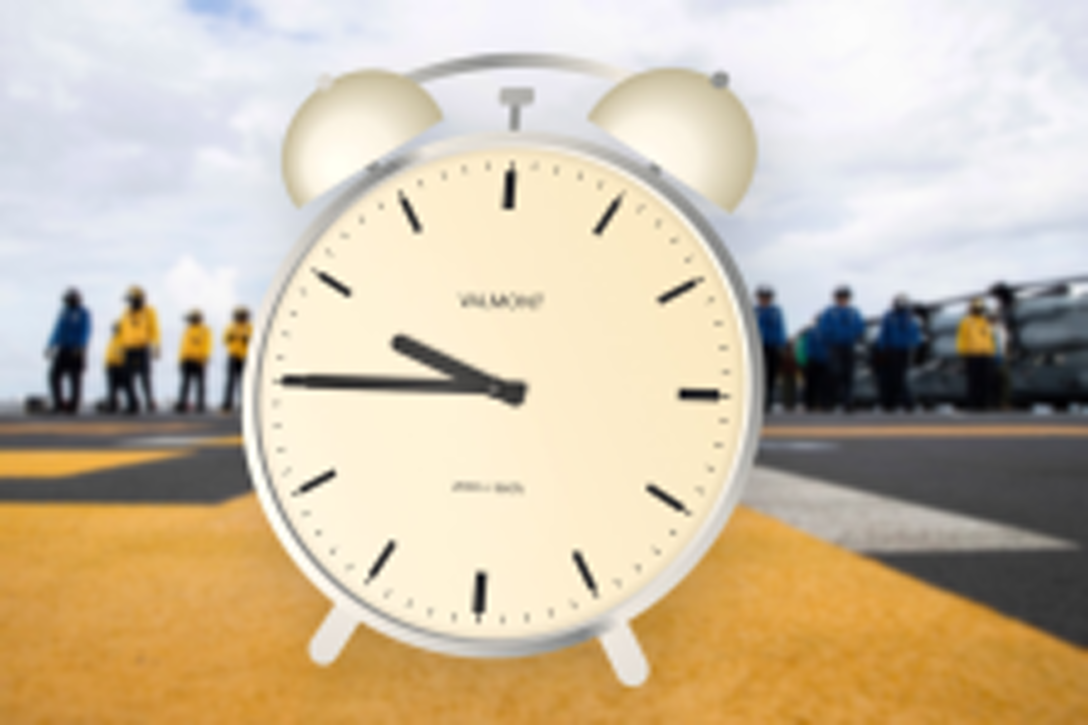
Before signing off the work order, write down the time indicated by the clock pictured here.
9:45
